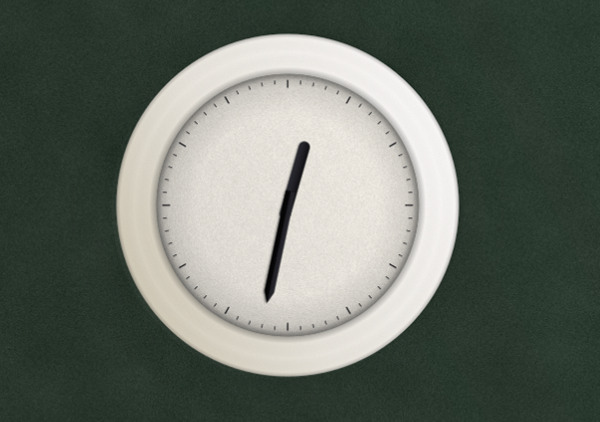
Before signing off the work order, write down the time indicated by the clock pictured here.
12:32
